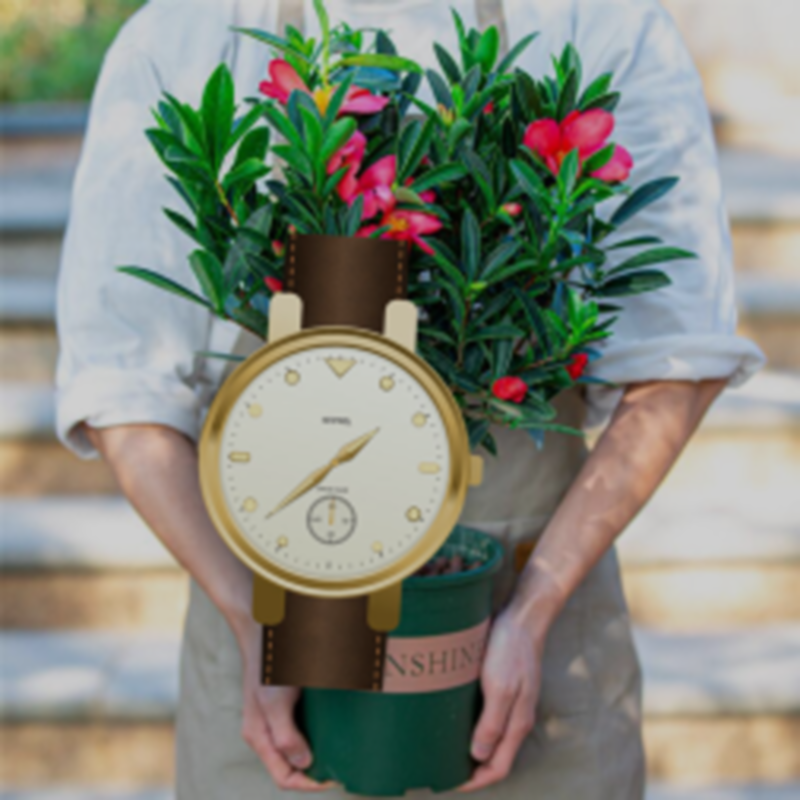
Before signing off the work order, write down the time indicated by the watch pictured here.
1:38
